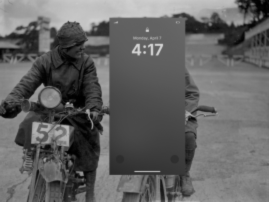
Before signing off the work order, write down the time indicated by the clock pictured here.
4:17
